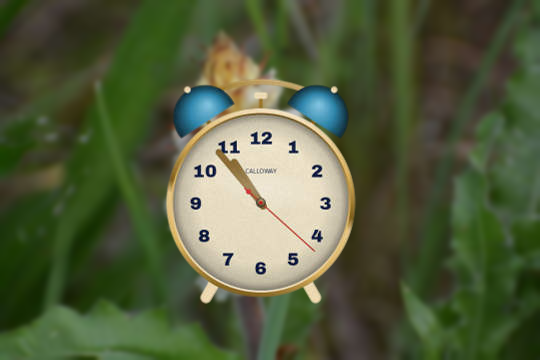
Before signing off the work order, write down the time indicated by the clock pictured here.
10:53:22
